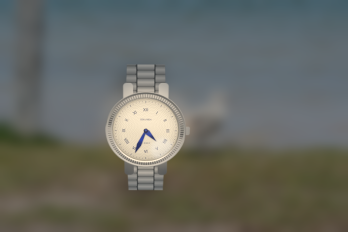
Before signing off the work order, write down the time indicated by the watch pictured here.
4:34
